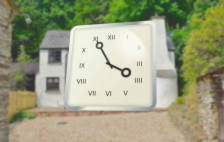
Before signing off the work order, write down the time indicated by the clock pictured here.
3:55
